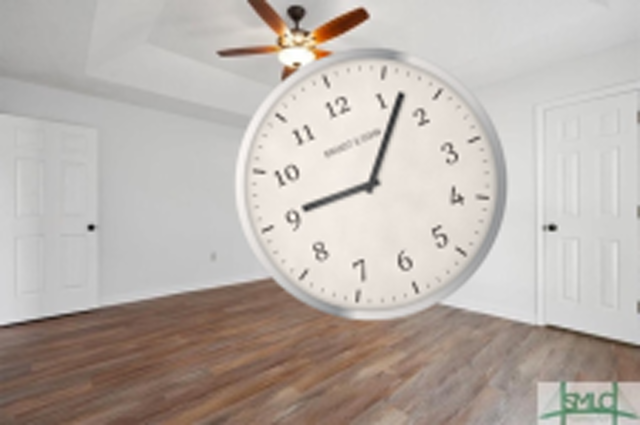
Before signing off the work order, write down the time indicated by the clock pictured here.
9:07
